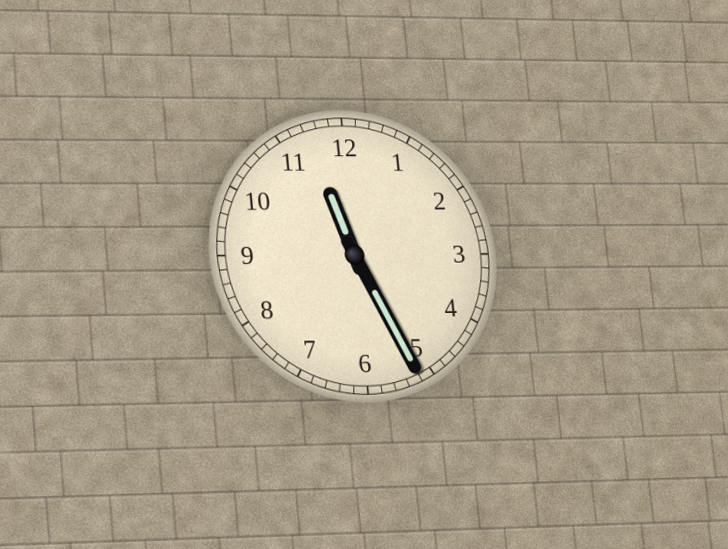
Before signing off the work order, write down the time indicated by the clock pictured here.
11:26
